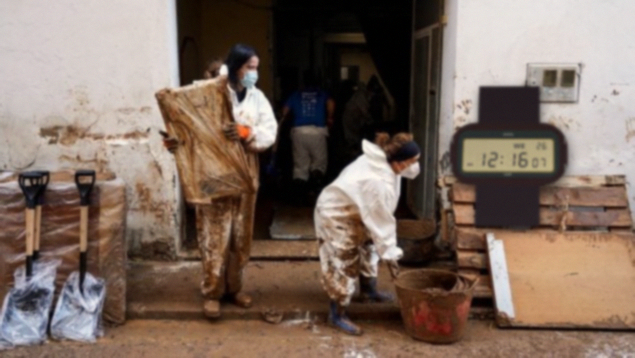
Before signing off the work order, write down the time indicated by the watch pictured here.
12:16
